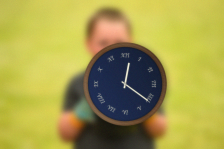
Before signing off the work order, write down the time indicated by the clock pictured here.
12:21
